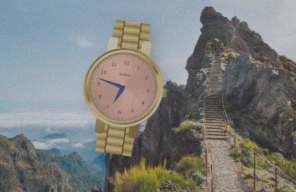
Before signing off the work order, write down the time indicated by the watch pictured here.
6:47
